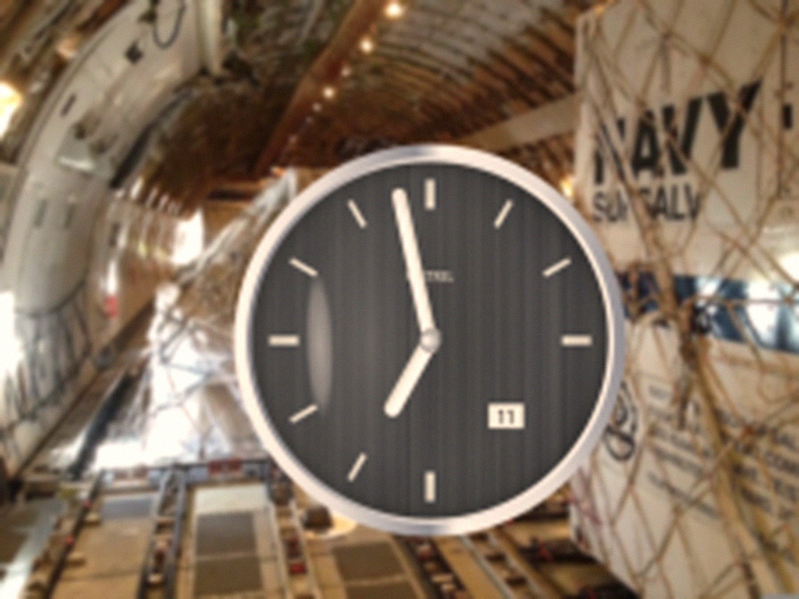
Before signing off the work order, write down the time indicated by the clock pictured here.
6:58
